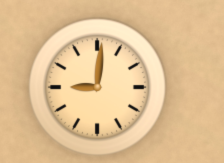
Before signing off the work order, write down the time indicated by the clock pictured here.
9:01
